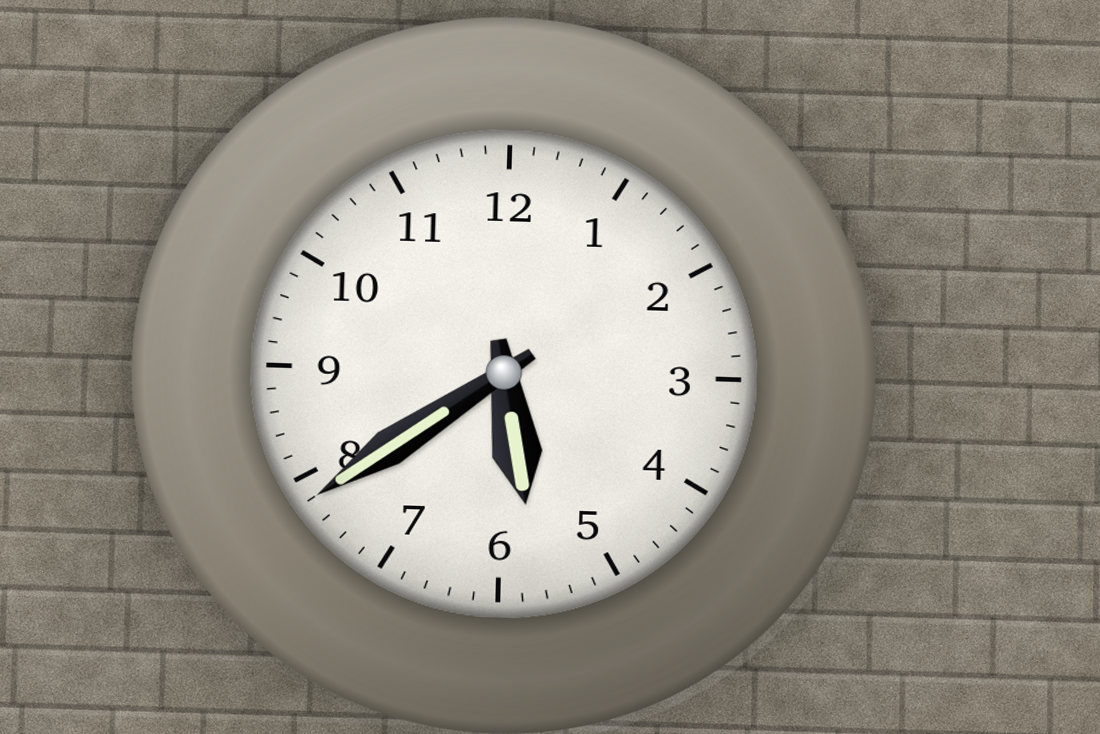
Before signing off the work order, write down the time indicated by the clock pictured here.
5:39
